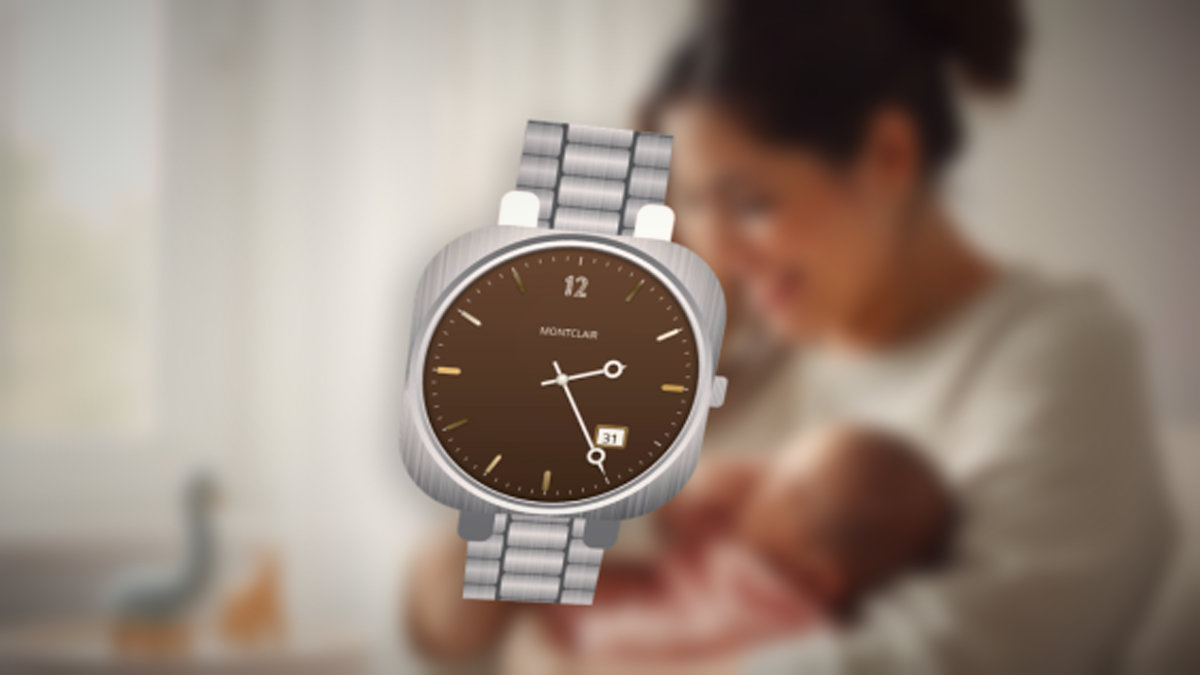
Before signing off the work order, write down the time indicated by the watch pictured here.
2:25
